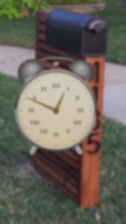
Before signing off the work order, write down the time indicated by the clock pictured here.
12:49
